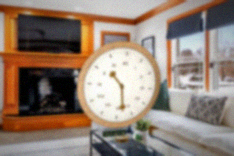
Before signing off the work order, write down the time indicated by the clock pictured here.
10:28
